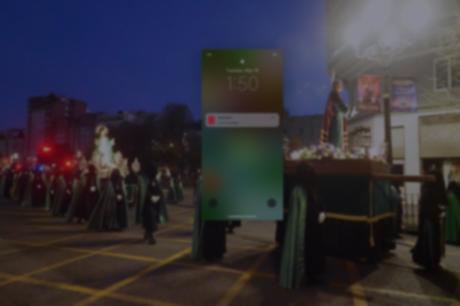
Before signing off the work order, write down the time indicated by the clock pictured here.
1:50
